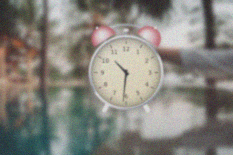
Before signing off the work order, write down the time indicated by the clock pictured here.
10:31
